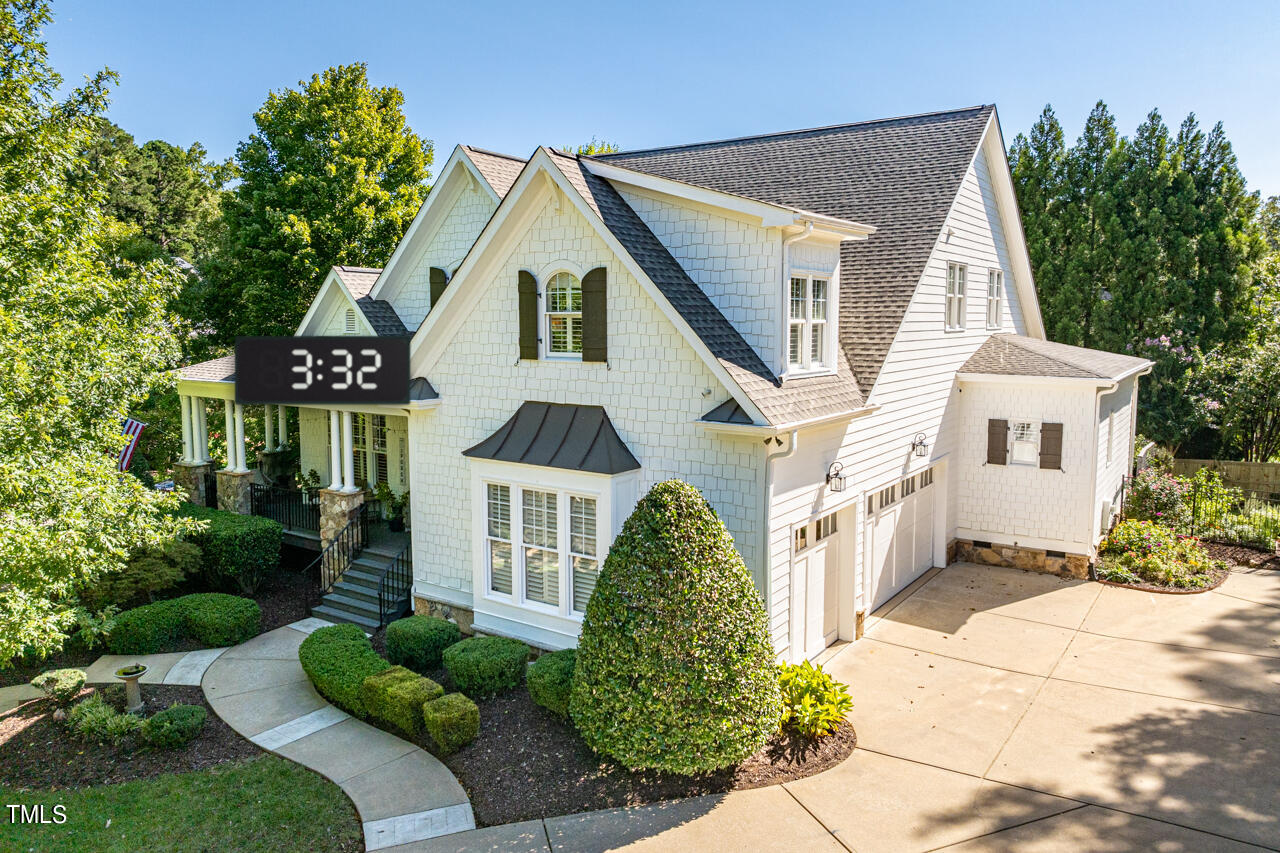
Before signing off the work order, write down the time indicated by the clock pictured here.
3:32
